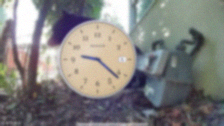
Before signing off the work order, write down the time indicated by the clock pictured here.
9:22
